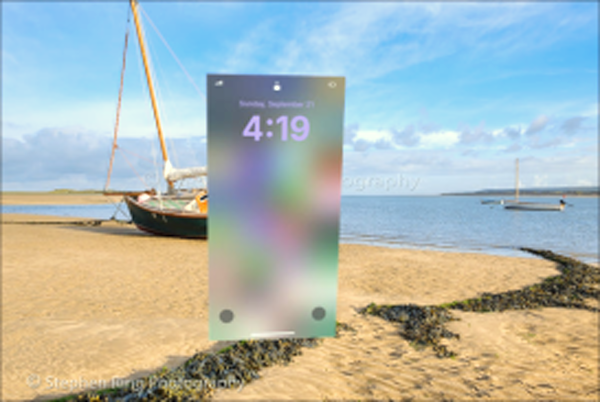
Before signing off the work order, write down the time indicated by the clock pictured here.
4:19
